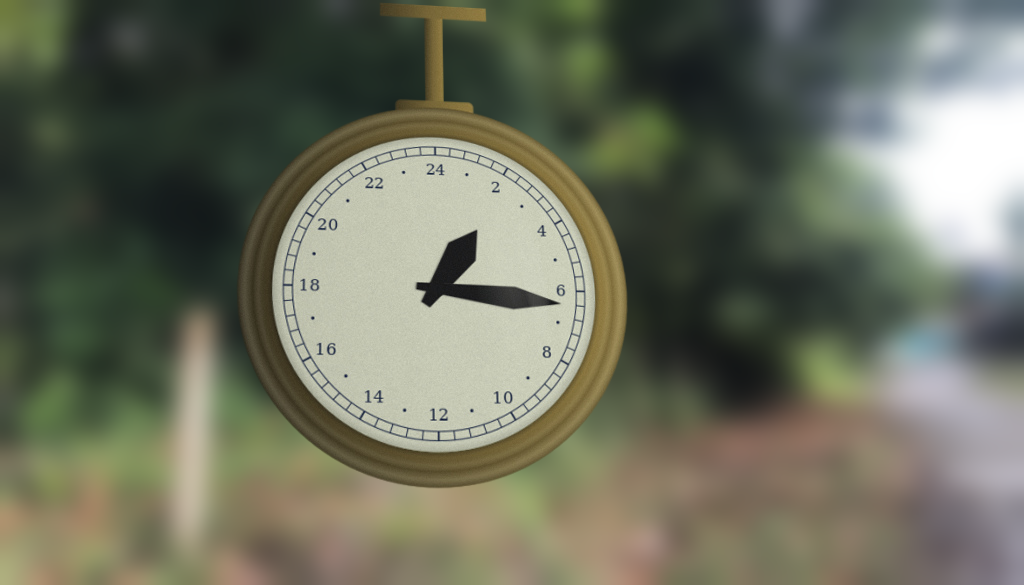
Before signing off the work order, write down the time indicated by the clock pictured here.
2:16
